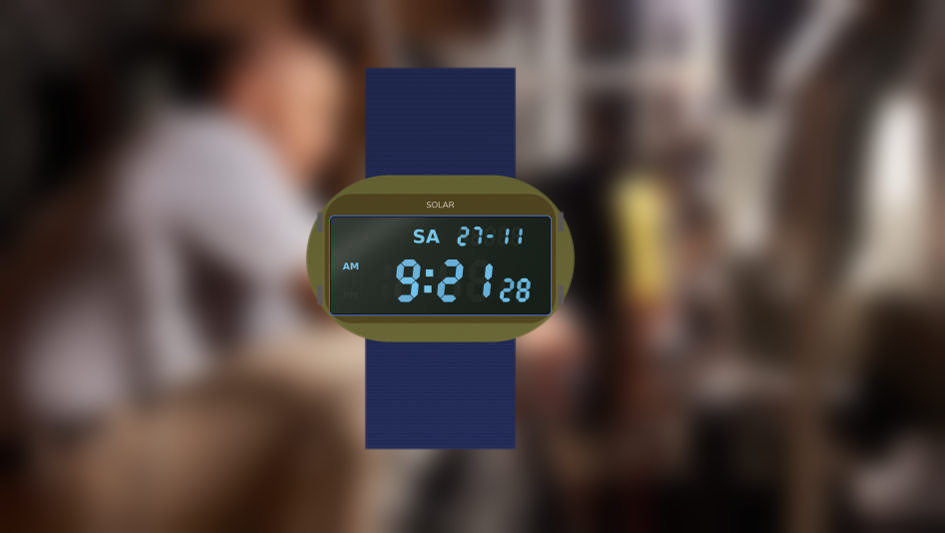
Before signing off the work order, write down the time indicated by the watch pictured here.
9:21:28
